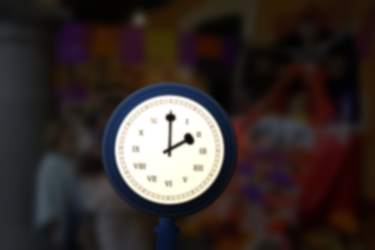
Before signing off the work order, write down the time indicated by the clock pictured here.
2:00
